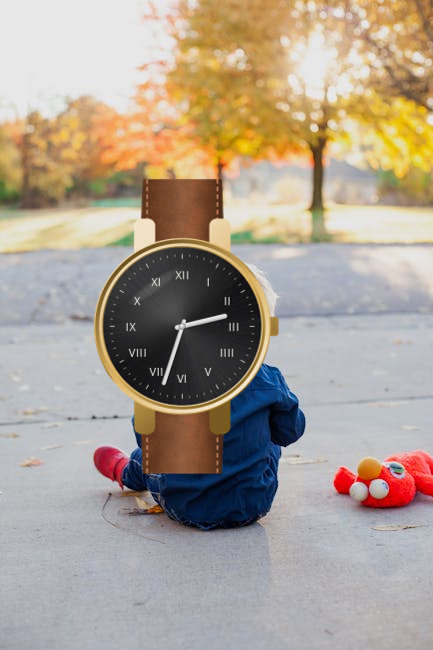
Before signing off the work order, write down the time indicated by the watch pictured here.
2:33
